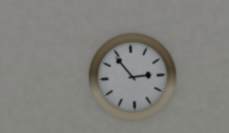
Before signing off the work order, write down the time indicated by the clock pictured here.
2:54
